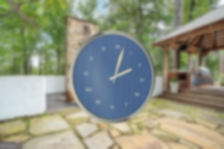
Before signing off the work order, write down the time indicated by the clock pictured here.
2:02
